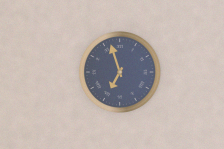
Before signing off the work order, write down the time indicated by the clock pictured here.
6:57
